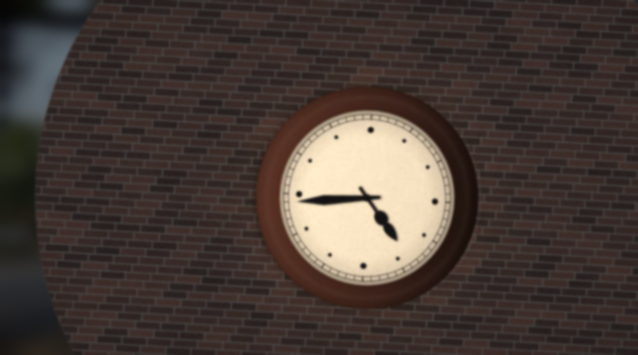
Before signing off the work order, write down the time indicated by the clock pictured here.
4:44
